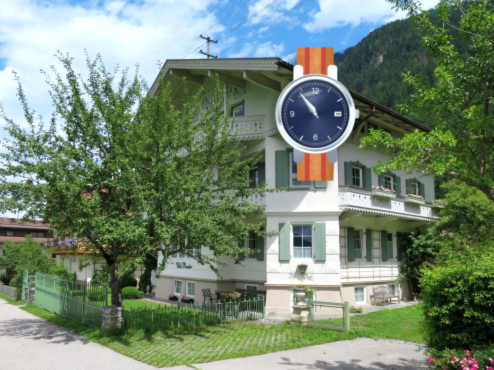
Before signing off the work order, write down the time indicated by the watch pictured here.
10:54
